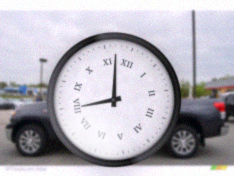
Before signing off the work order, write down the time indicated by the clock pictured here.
7:57
